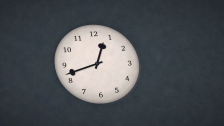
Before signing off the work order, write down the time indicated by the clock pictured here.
12:42
